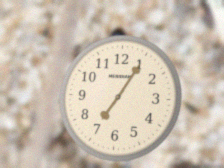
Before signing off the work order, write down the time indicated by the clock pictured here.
7:05
